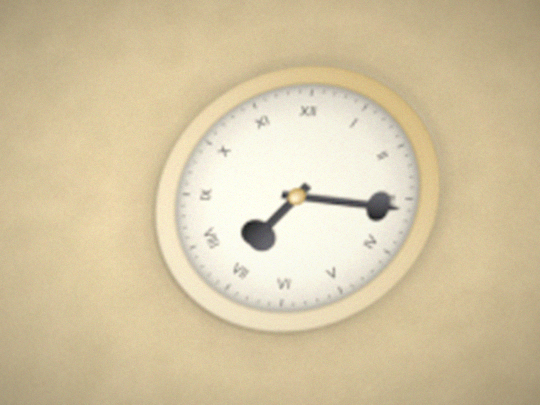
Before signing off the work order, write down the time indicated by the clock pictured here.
7:16
